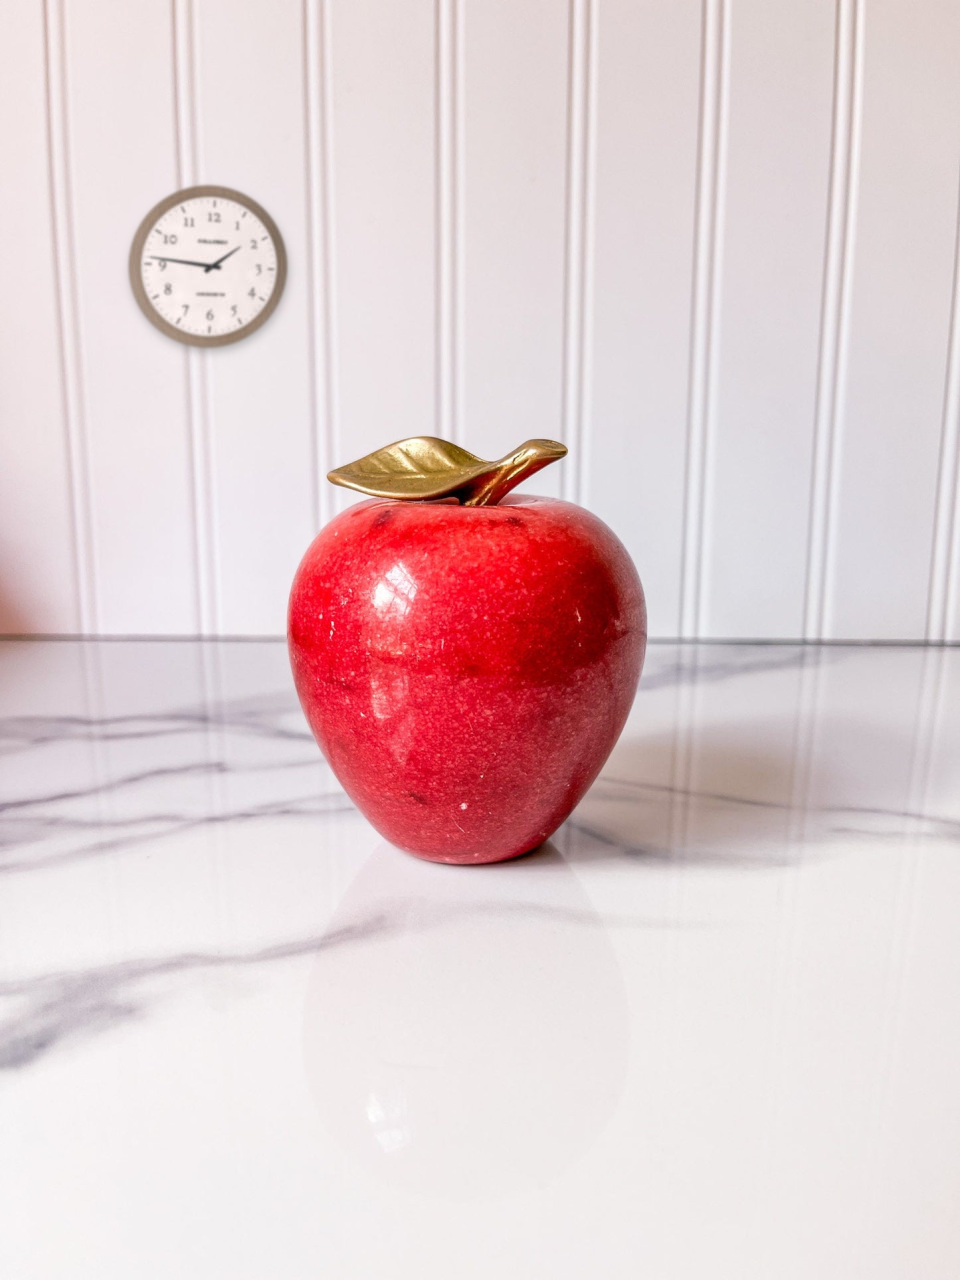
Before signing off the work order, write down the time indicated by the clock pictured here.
1:46
